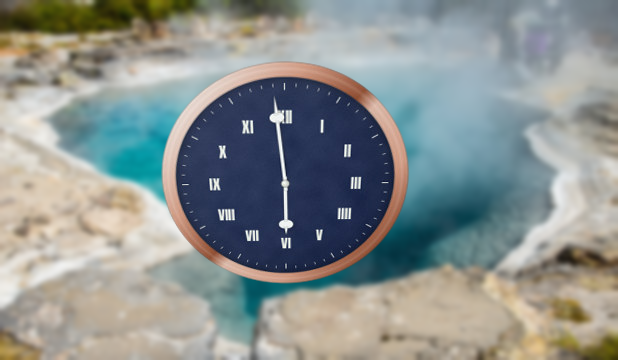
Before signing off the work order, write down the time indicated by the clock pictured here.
5:59
